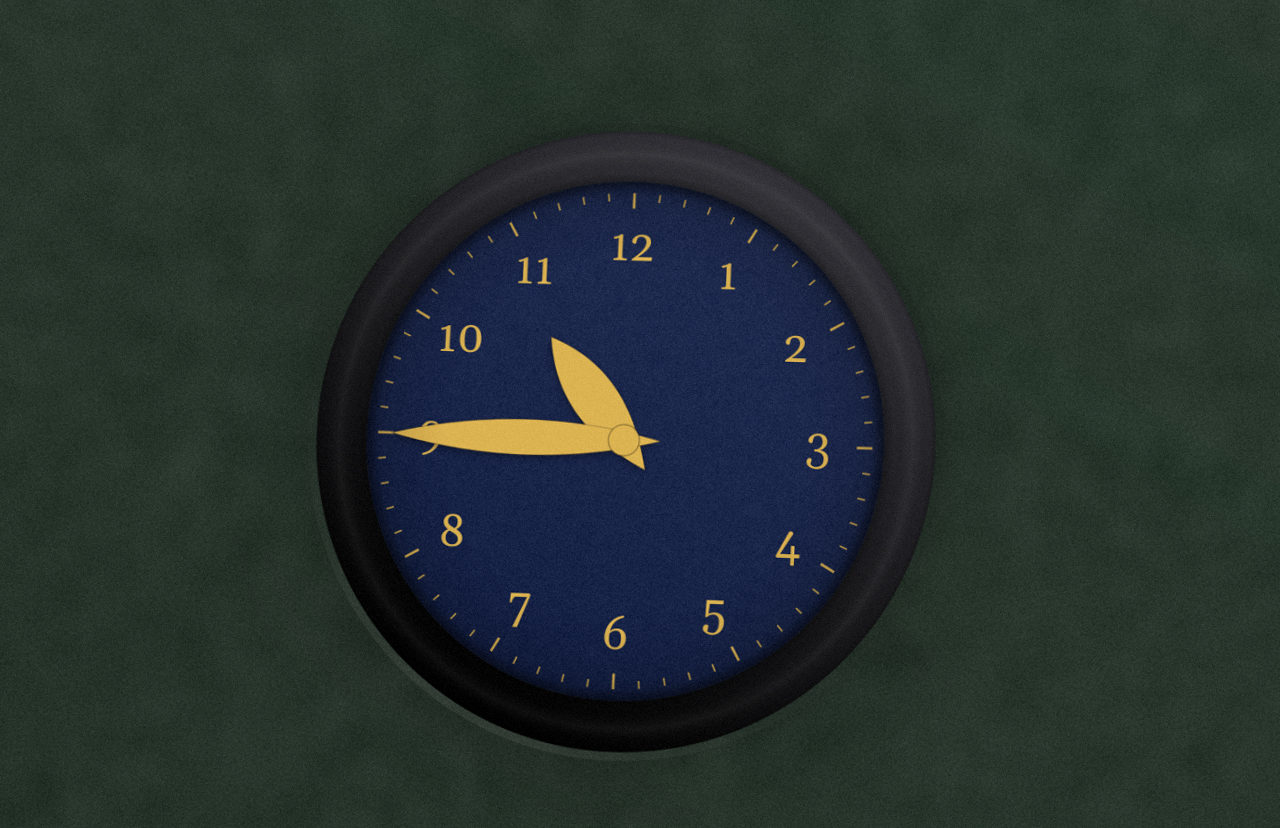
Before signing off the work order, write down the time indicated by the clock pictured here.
10:45
